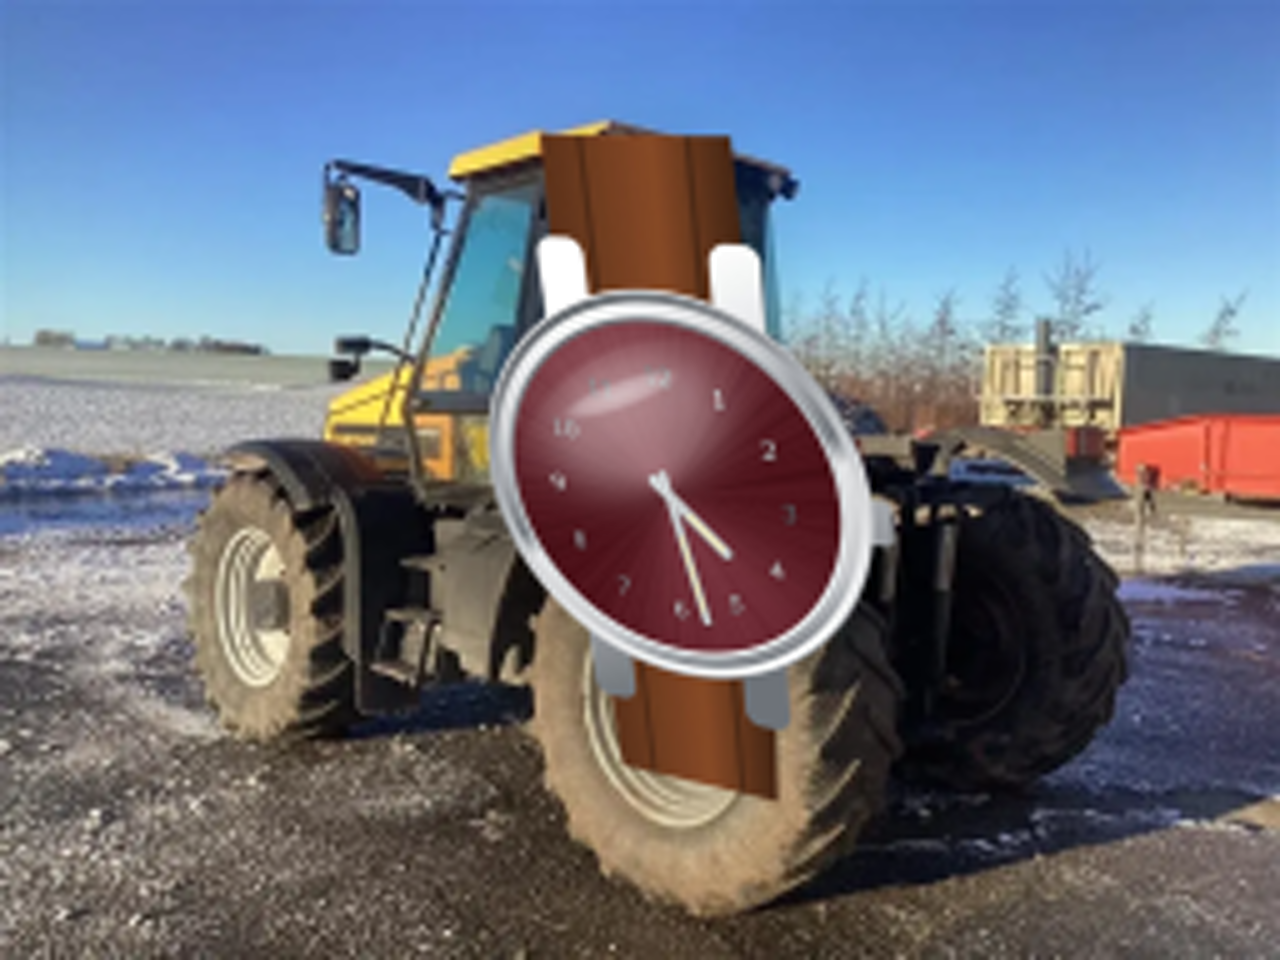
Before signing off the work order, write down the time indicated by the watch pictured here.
4:28
